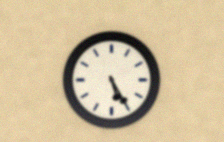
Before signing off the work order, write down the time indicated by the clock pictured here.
5:25
